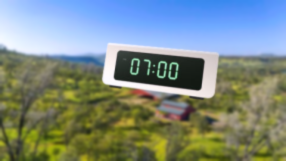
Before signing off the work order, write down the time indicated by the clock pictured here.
7:00
